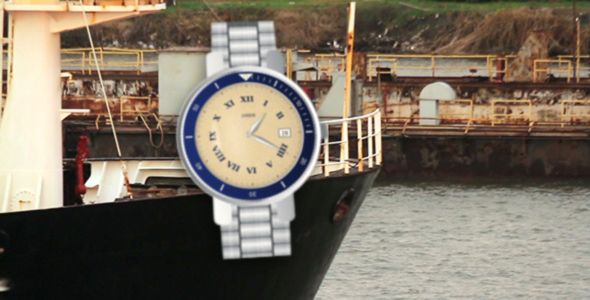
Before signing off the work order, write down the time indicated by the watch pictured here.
1:20
